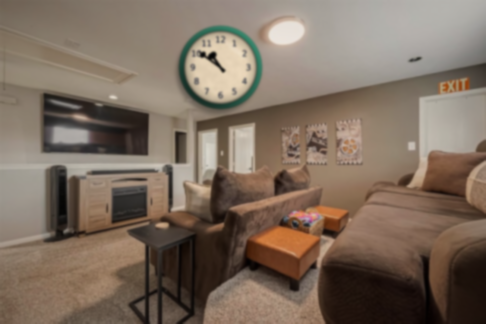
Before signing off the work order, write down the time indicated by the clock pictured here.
10:51
